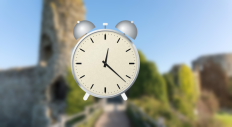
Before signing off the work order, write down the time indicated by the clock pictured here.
12:22
